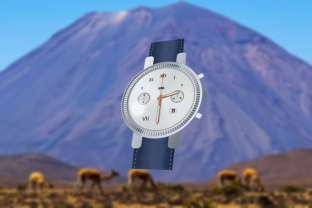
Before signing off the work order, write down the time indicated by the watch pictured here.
2:30
